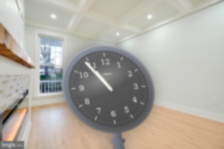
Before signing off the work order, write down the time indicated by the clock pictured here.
10:54
